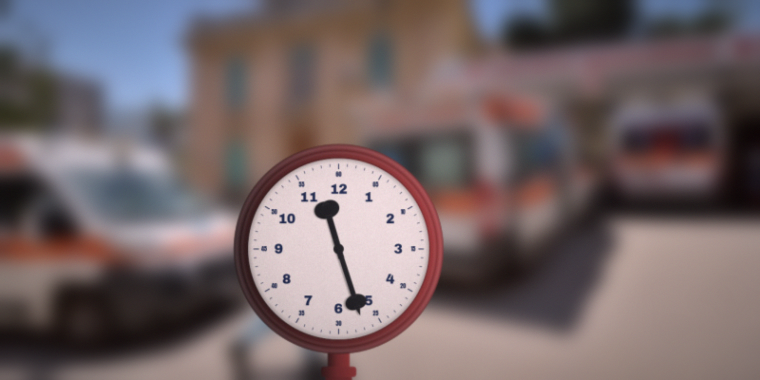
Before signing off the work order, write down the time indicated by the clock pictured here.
11:27
